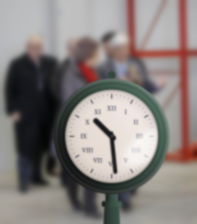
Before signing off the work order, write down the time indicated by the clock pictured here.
10:29
